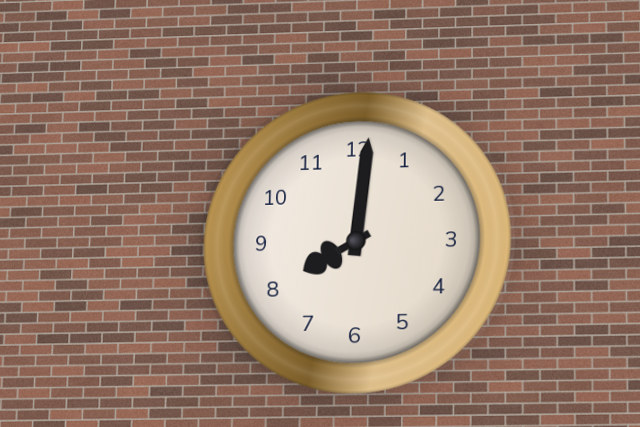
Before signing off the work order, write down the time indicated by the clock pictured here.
8:01
